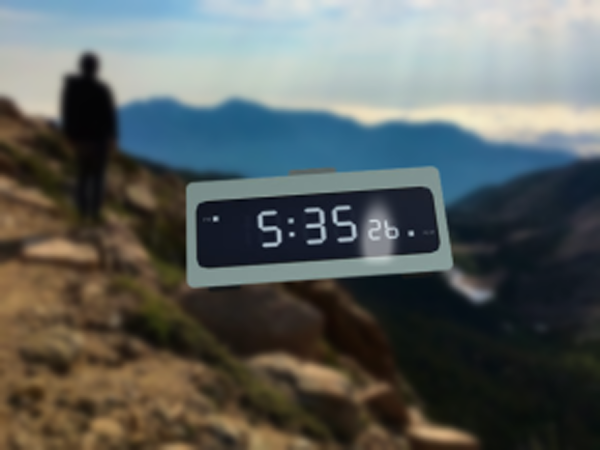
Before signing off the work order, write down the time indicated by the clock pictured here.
5:35:26
